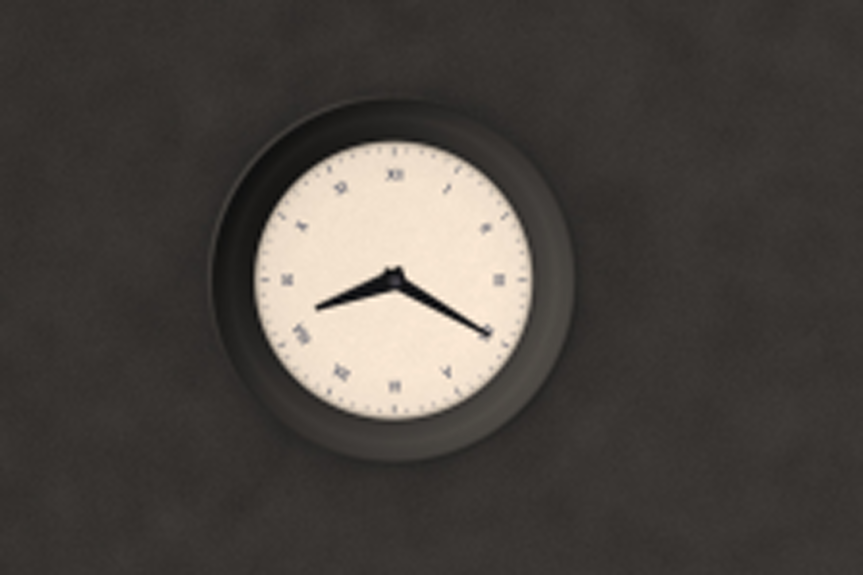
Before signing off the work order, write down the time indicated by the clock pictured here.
8:20
